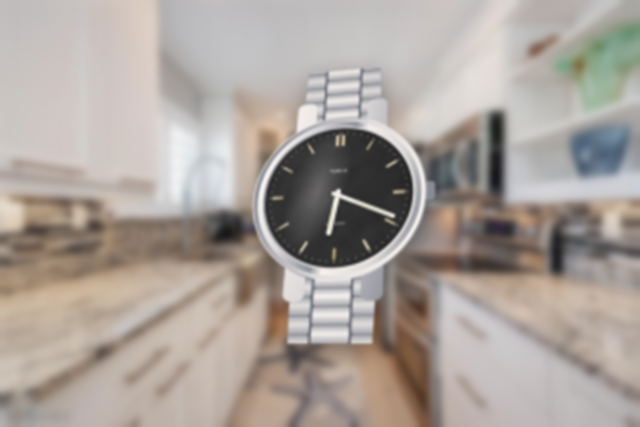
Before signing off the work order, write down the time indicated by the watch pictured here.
6:19
